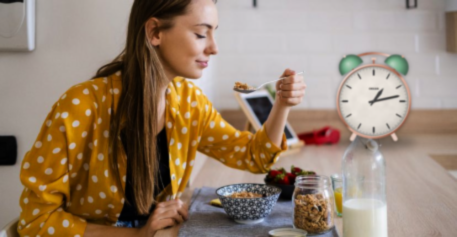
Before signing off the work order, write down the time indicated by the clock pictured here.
1:13
